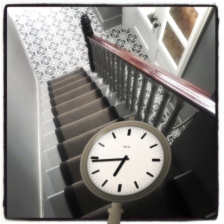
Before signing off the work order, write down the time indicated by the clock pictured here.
6:44
